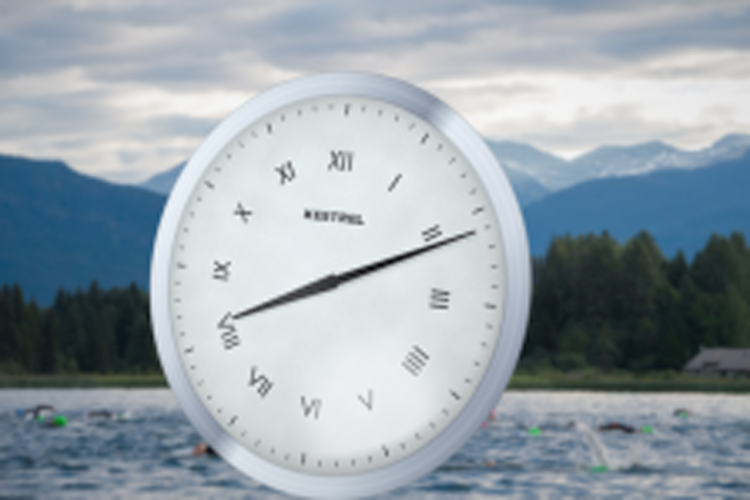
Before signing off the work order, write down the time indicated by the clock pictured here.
8:11
